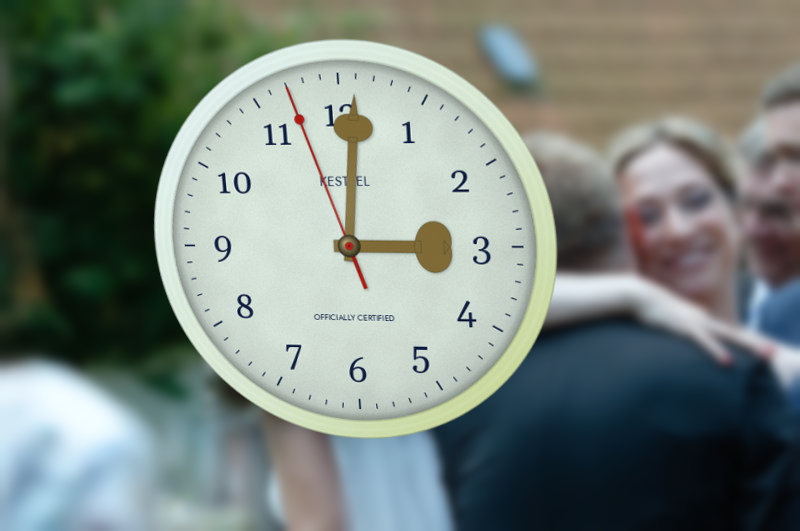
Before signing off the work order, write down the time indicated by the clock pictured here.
3:00:57
